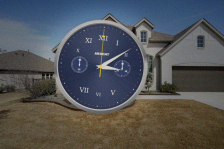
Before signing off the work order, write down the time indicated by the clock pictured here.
3:09
